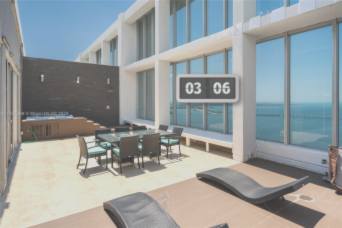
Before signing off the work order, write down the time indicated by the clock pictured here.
3:06
